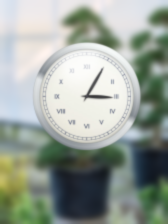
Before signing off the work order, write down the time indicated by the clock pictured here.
3:05
